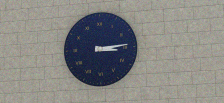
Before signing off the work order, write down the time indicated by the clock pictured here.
3:14
